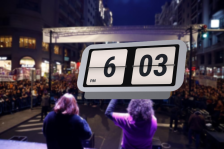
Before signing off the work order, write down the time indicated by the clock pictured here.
6:03
